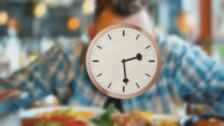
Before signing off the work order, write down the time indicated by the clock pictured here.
2:29
